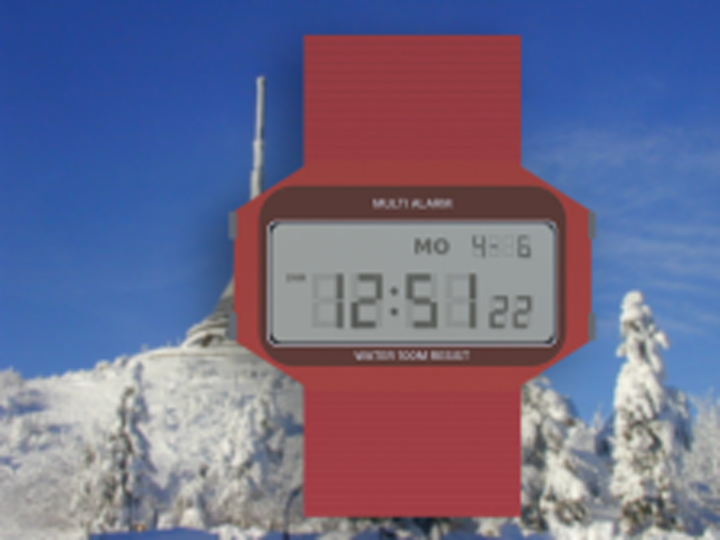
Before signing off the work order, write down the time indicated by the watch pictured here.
12:51:22
